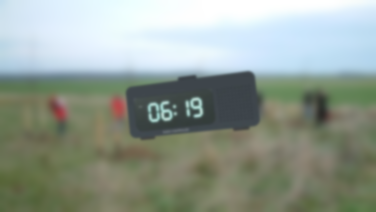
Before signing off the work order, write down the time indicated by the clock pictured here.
6:19
